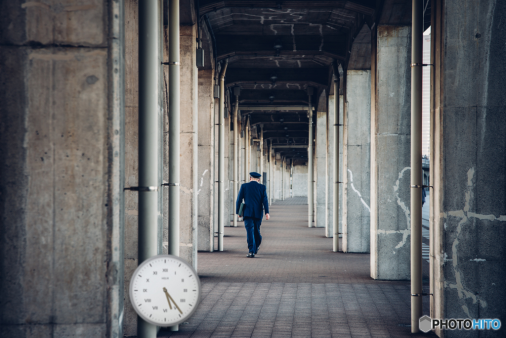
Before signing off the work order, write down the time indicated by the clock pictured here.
5:24
